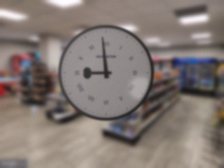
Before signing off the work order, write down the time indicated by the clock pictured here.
8:59
